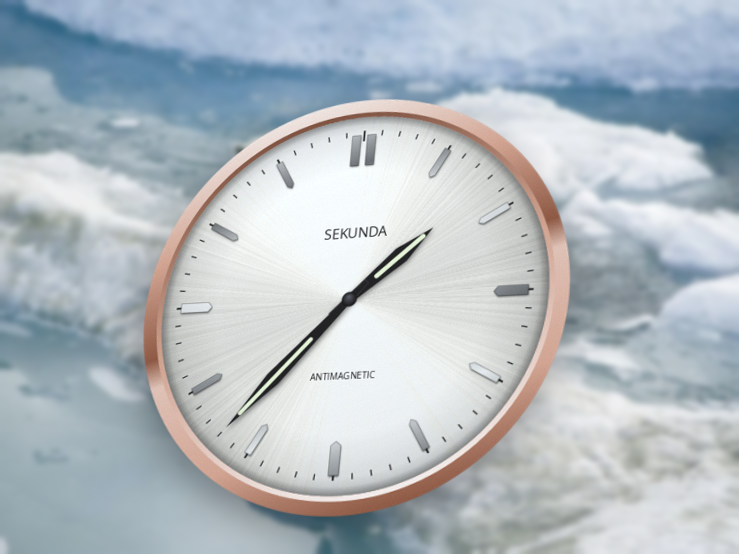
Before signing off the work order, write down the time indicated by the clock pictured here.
1:37
